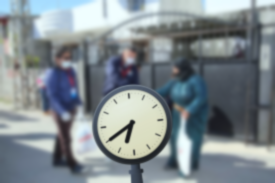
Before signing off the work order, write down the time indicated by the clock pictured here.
6:40
